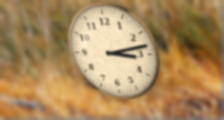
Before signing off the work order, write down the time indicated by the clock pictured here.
3:13
